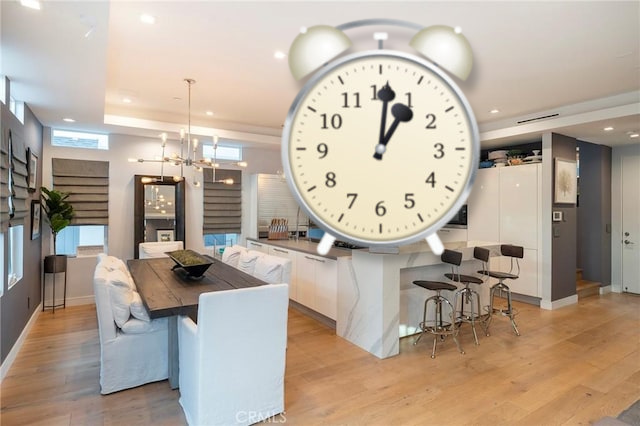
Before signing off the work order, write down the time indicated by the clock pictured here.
1:01
